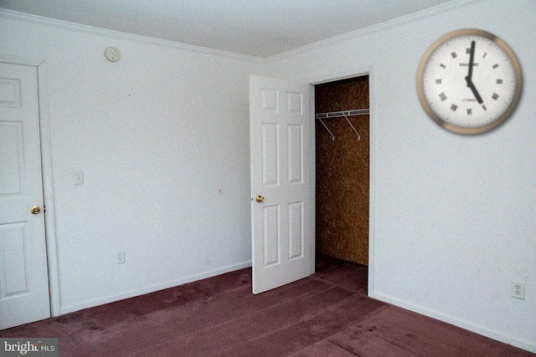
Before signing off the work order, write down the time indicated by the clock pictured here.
5:01
